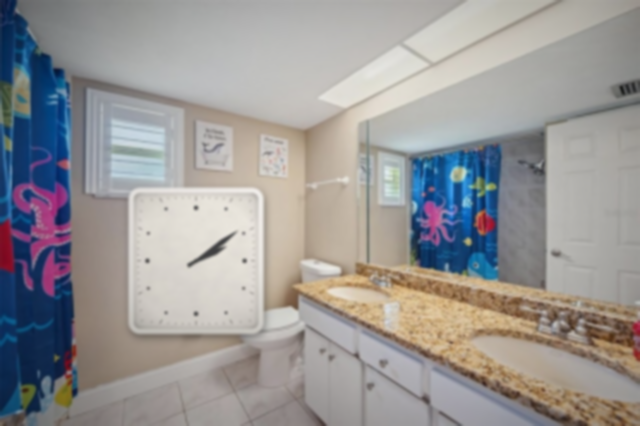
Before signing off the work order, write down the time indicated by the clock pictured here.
2:09
